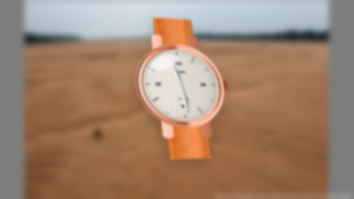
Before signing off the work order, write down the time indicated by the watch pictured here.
11:29
